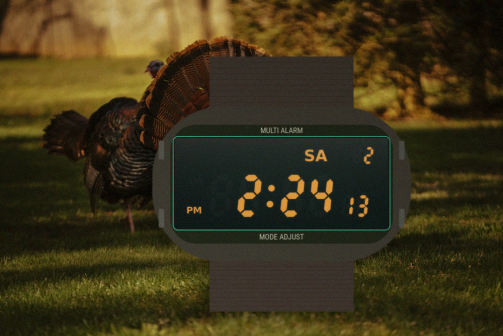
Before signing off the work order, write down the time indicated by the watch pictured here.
2:24:13
